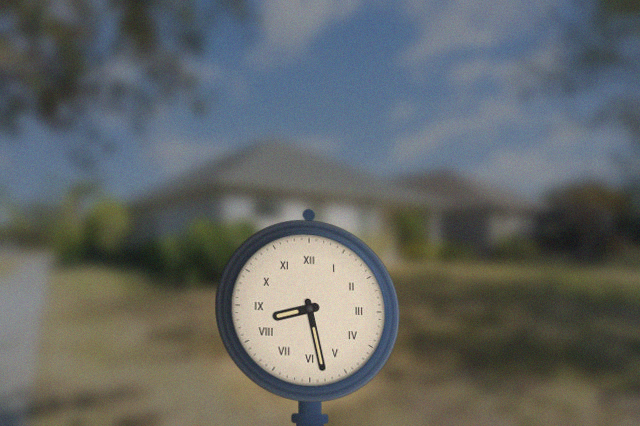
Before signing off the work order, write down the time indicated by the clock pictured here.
8:28
